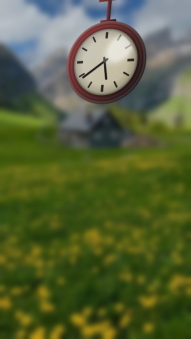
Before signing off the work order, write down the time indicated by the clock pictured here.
5:39
